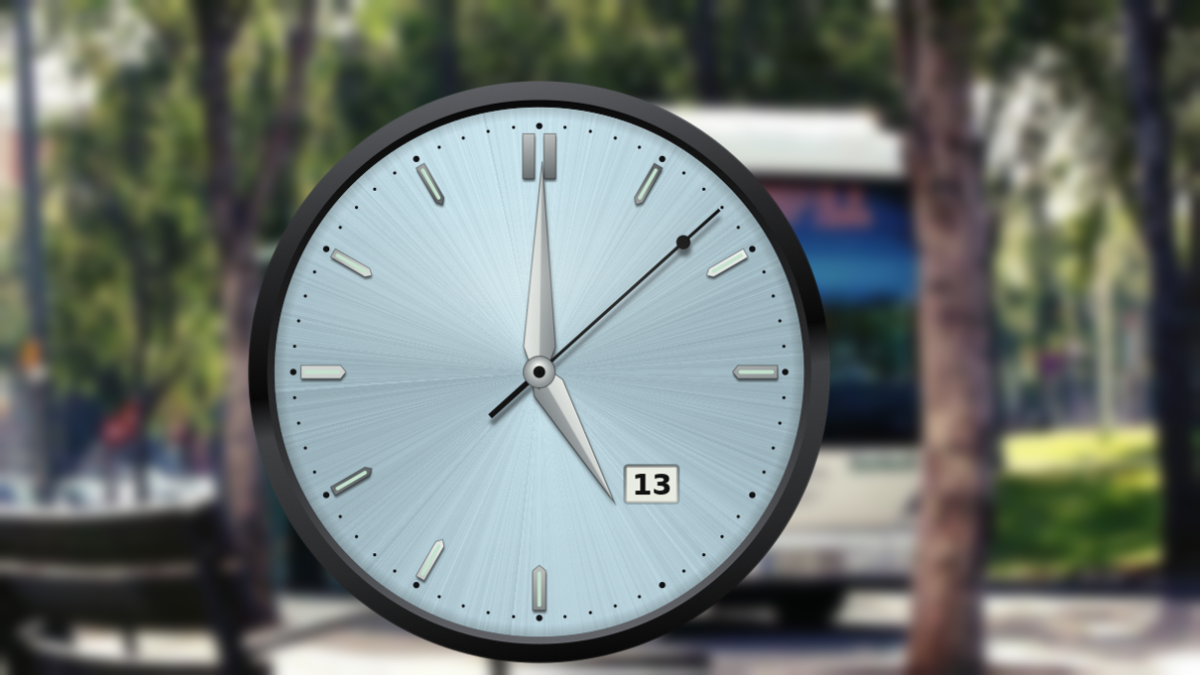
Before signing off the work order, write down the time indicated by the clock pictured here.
5:00:08
